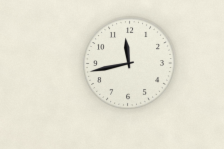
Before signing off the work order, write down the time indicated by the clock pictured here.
11:43
